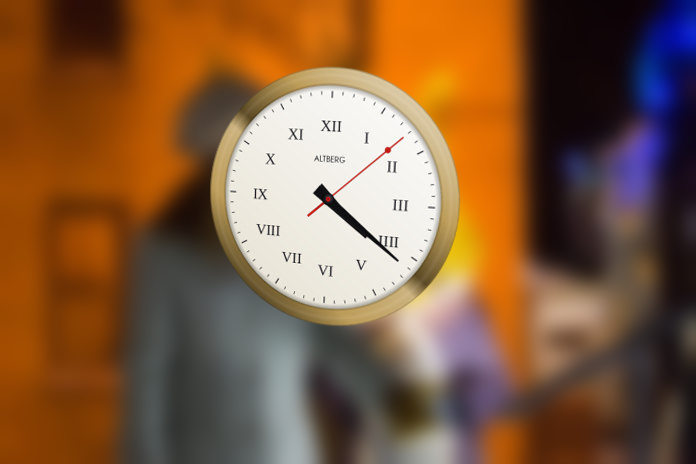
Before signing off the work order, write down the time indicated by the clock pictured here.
4:21:08
